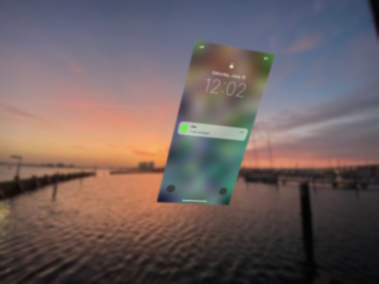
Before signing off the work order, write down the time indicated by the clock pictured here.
12:02
